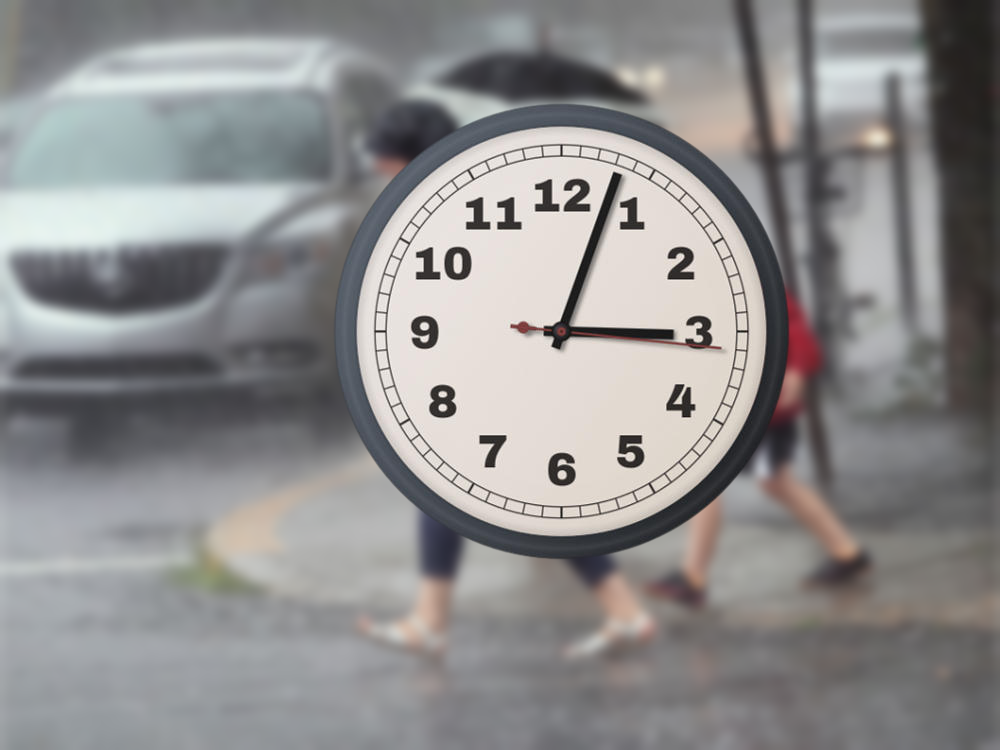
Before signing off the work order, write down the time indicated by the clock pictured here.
3:03:16
